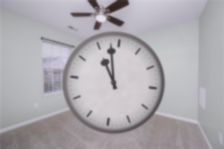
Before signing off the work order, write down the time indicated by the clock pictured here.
10:58
